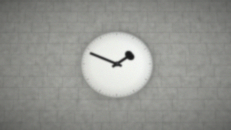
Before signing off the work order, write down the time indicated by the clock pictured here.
1:49
